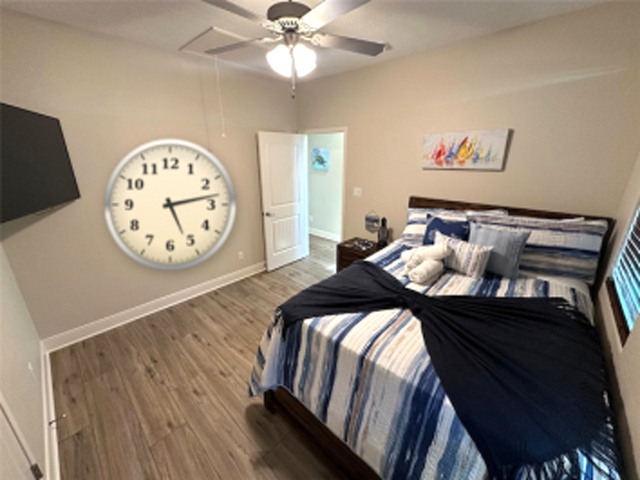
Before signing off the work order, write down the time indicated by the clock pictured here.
5:13
